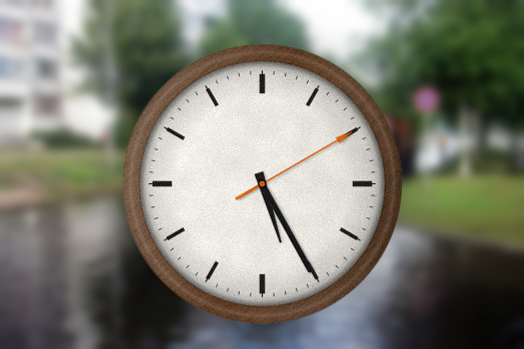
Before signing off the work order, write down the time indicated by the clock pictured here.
5:25:10
